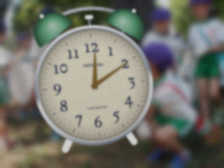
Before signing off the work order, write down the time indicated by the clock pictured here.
12:10
